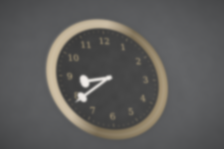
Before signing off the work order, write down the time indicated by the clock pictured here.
8:39
